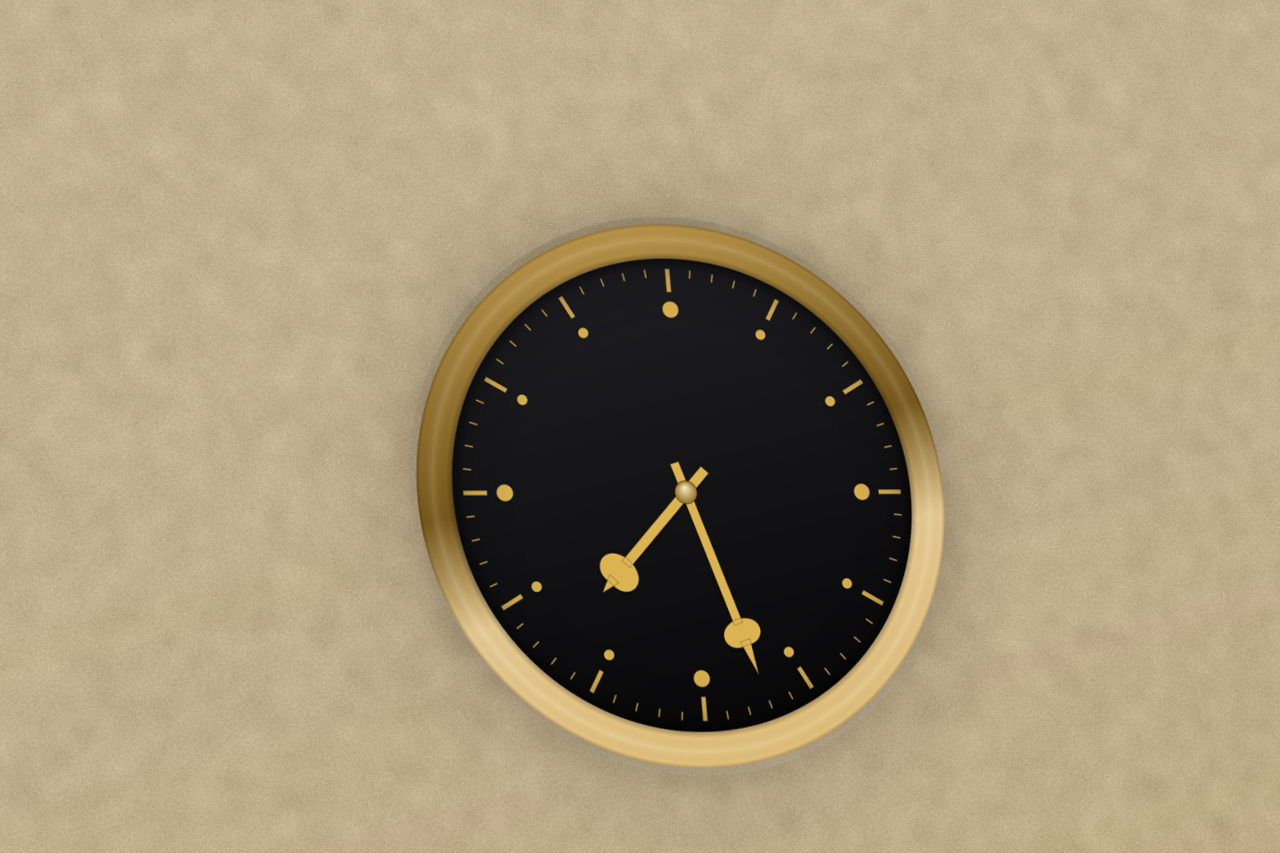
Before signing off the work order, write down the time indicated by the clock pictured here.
7:27
